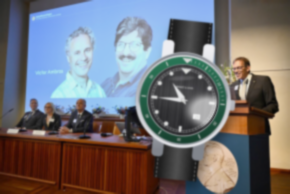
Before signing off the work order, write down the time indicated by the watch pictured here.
10:45
